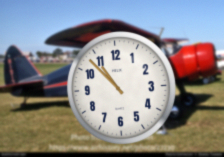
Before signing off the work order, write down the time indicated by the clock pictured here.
10:53
